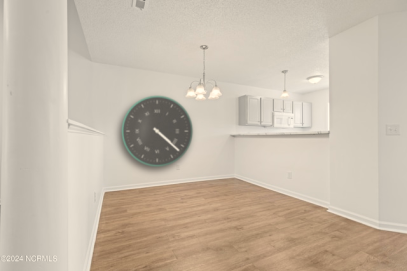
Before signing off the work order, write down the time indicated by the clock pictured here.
4:22
